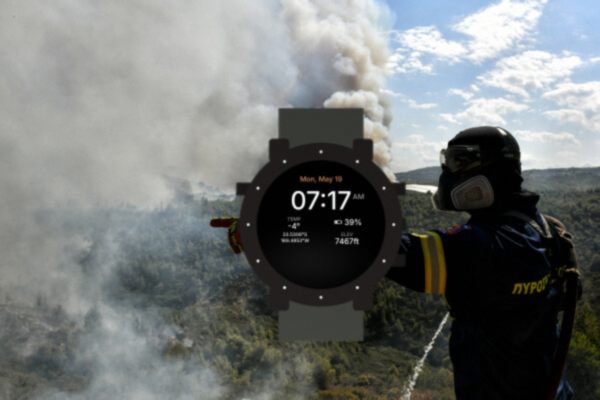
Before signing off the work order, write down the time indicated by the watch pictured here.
7:17
